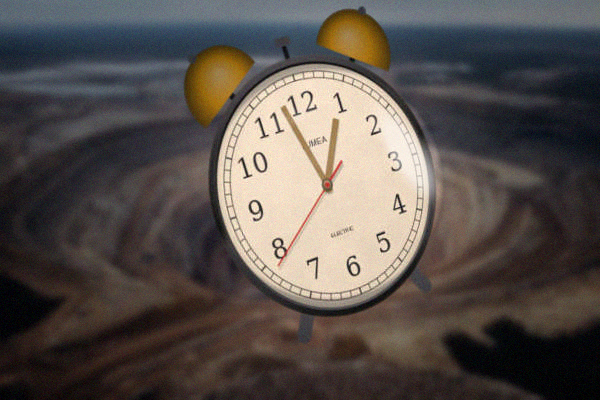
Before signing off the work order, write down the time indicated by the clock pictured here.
12:57:39
